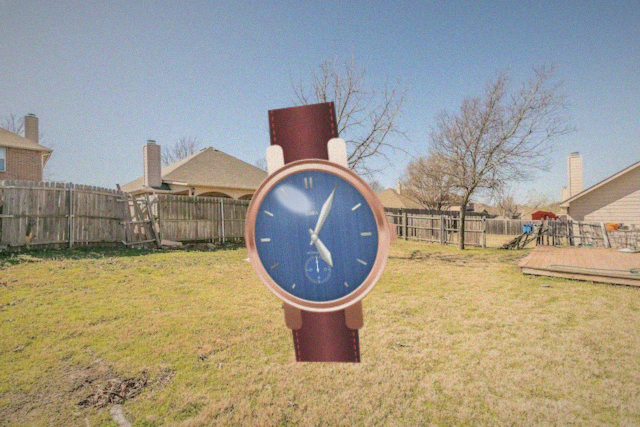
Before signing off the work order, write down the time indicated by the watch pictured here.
5:05
